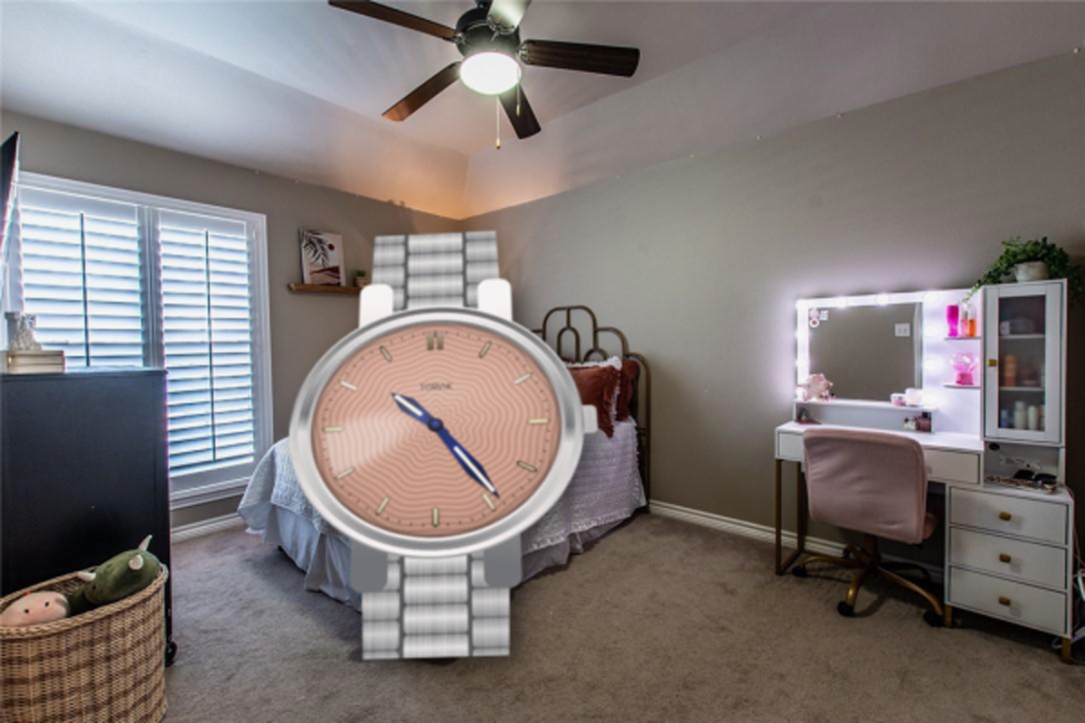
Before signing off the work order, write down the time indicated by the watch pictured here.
10:24
